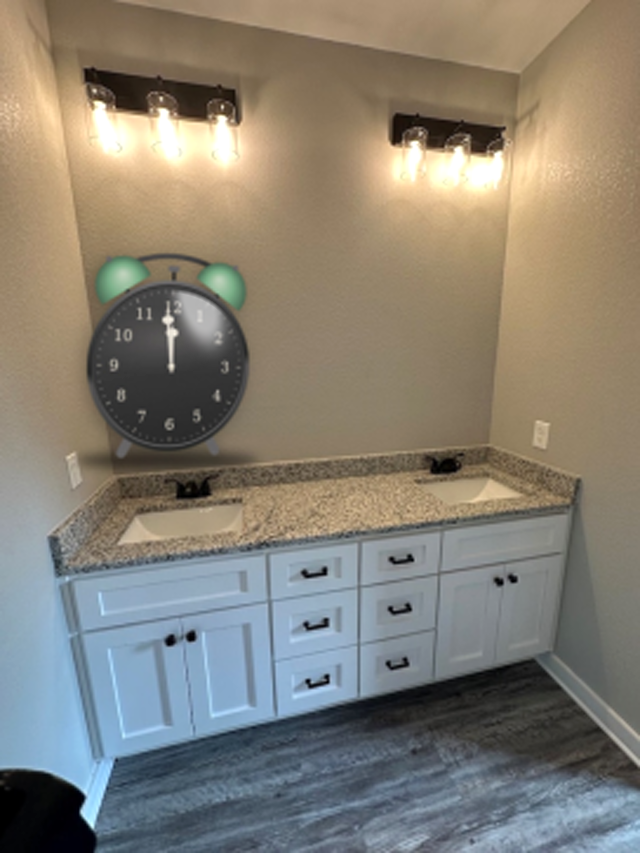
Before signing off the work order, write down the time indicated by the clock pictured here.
11:59
